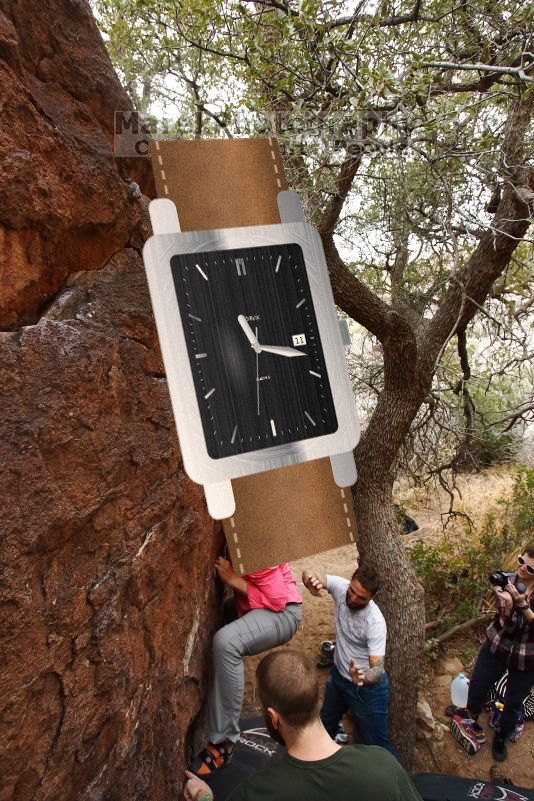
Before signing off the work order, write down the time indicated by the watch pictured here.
11:17:32
